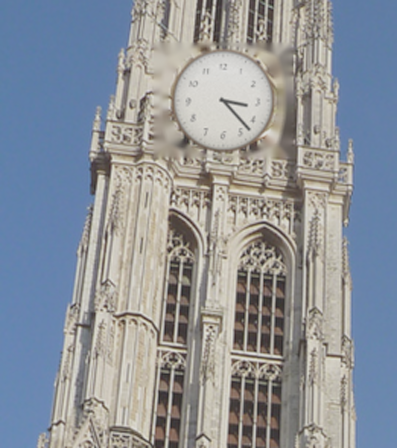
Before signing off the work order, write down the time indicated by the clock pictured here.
3:23
